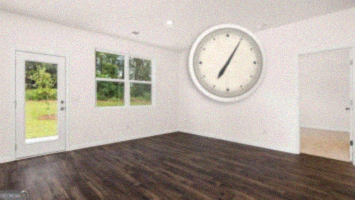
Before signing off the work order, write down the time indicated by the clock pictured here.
7:05
